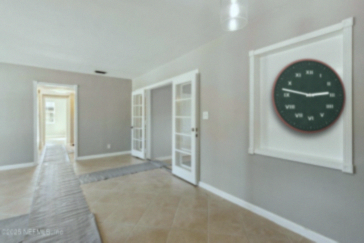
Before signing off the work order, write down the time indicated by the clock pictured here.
2:47
